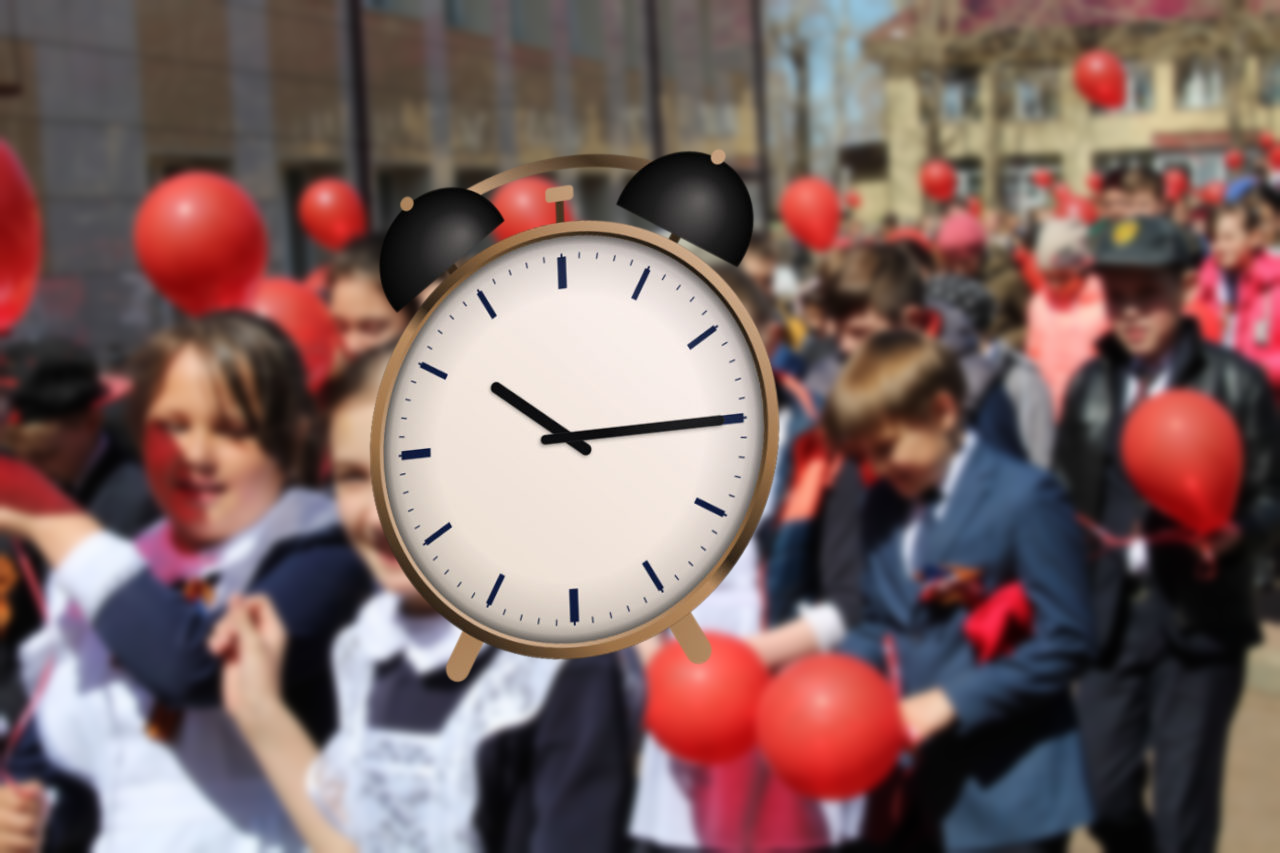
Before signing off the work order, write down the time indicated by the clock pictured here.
10:15
